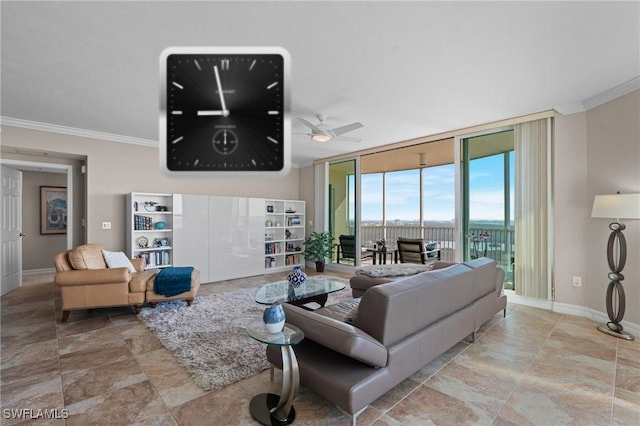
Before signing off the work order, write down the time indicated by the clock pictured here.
8:58
